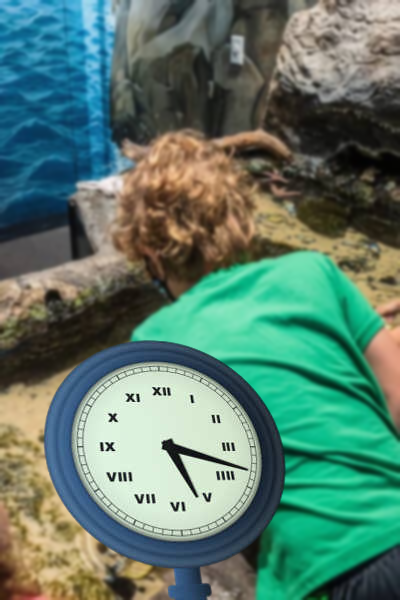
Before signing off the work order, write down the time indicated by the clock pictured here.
5:18
